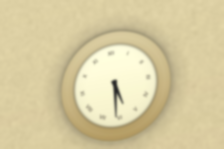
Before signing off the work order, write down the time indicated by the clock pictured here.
5:31
